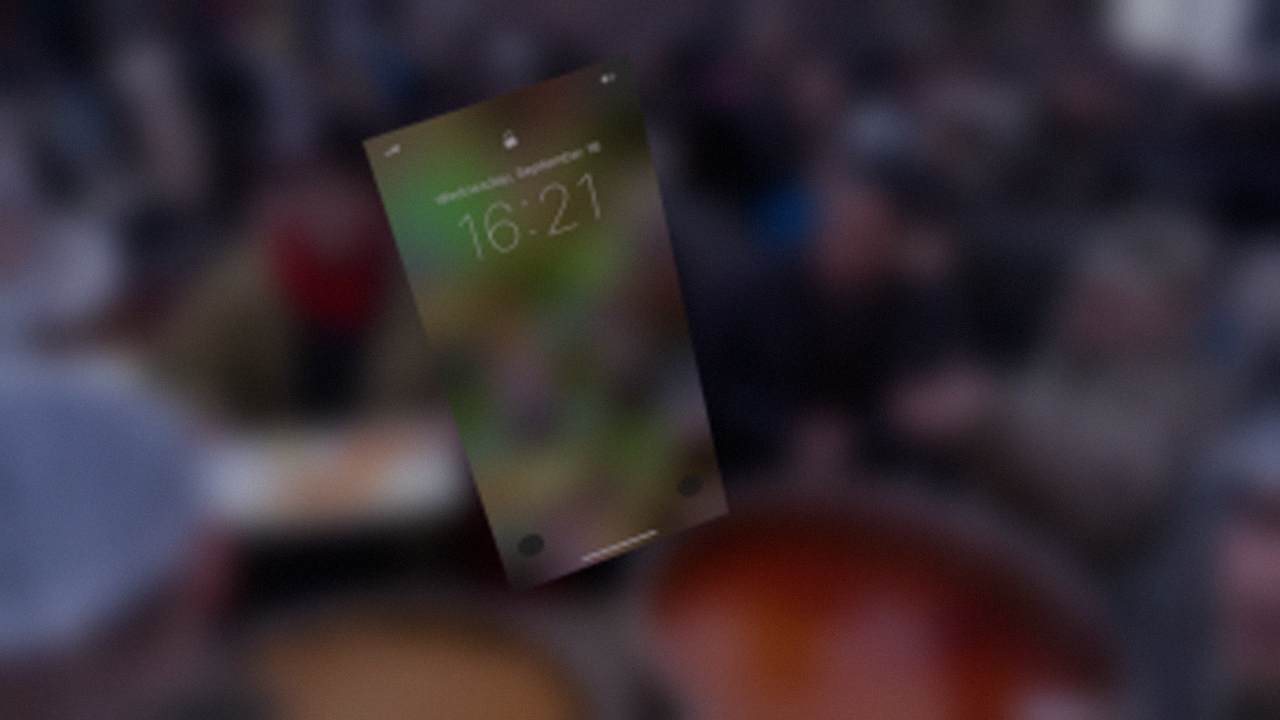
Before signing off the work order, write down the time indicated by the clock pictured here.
16:21
